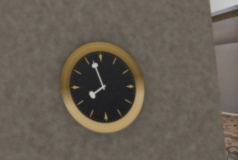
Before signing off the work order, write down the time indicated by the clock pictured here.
7:57
